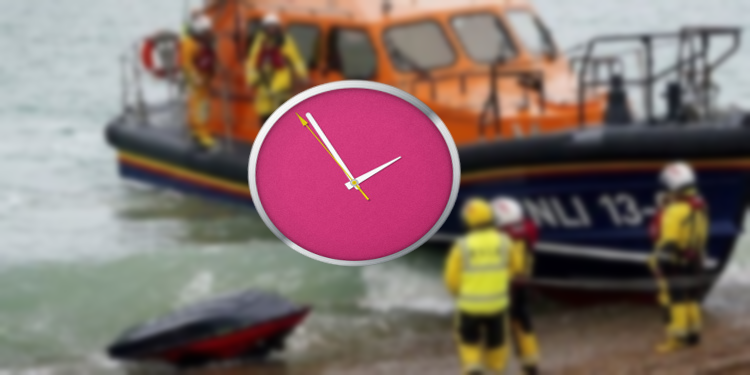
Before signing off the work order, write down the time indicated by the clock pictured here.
1:54:54
